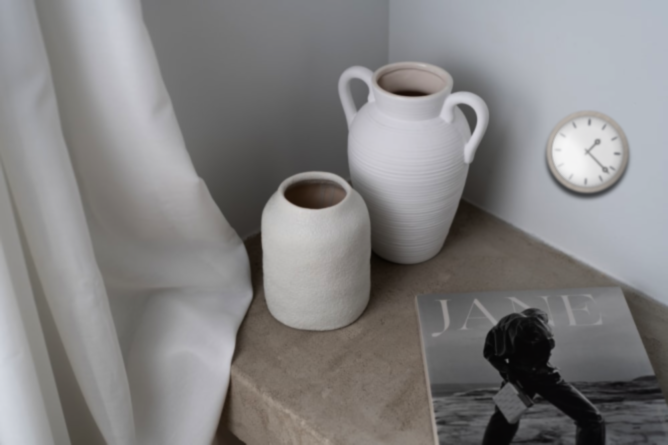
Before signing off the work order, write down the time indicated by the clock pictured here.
1:22
